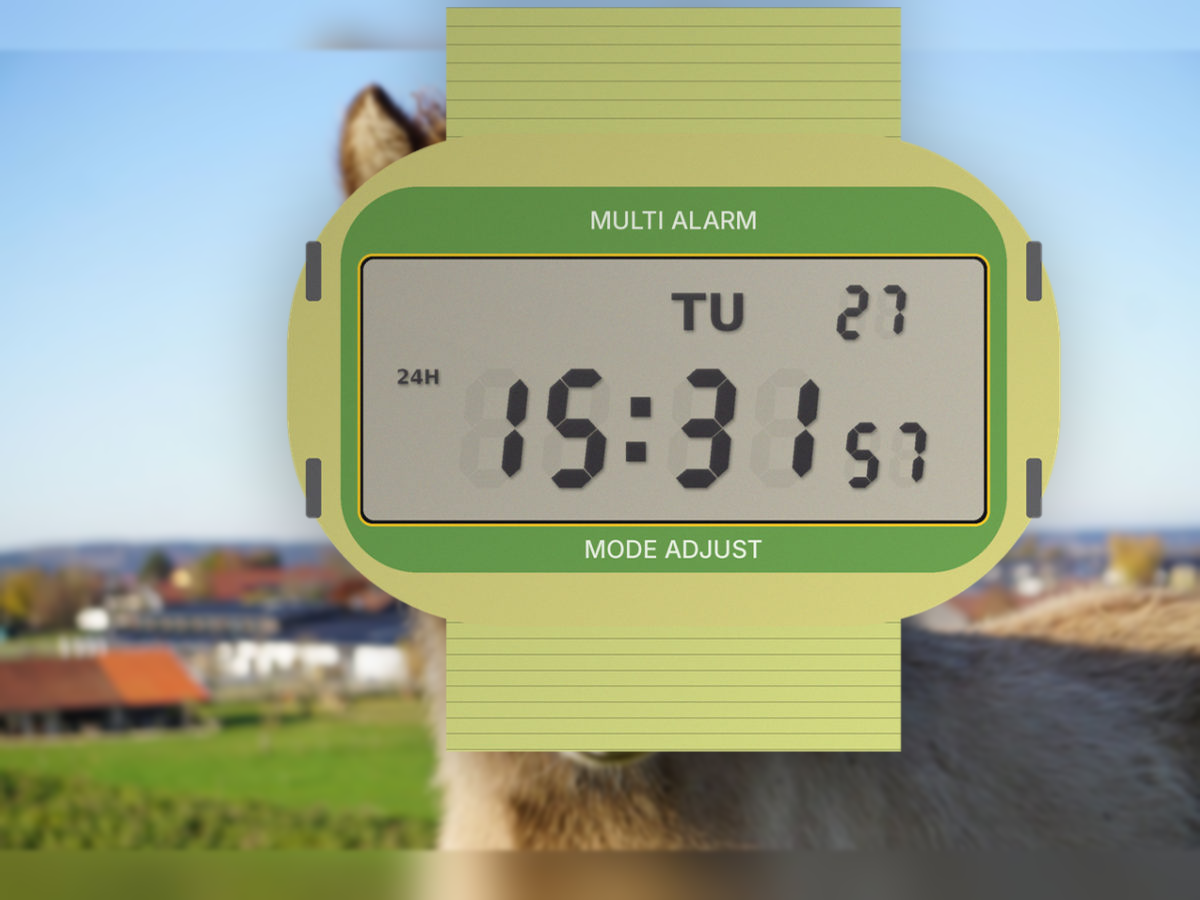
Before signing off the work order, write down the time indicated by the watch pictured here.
15:31:57
